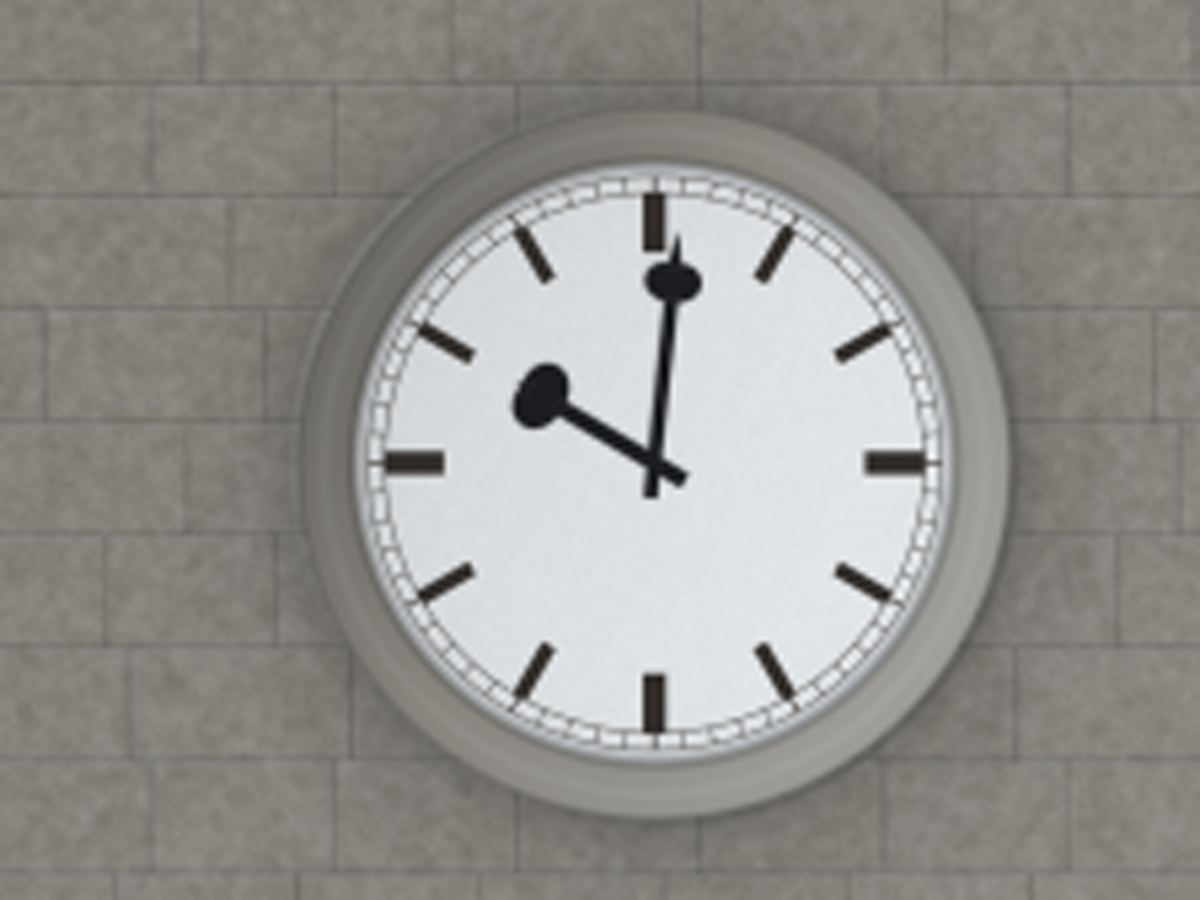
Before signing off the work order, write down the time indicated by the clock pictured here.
10:01
